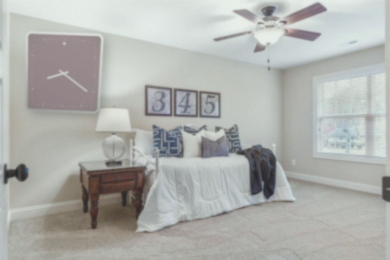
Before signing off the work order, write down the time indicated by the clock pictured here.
8:21
